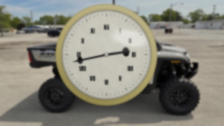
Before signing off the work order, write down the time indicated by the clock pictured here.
2:43
